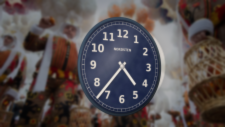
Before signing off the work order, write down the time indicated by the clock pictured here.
4:37
